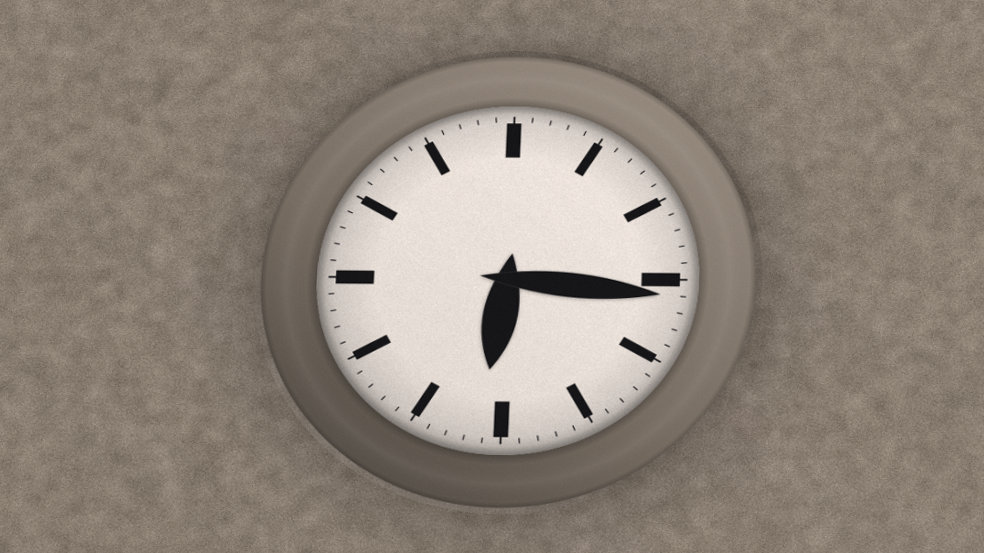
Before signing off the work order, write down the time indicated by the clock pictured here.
6:16
